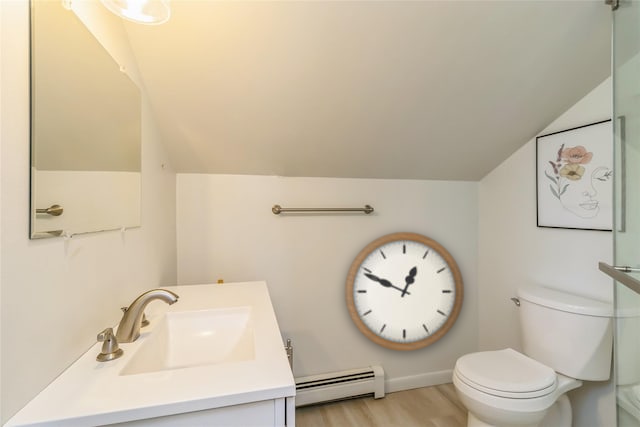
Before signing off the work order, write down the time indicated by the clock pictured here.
12:49
